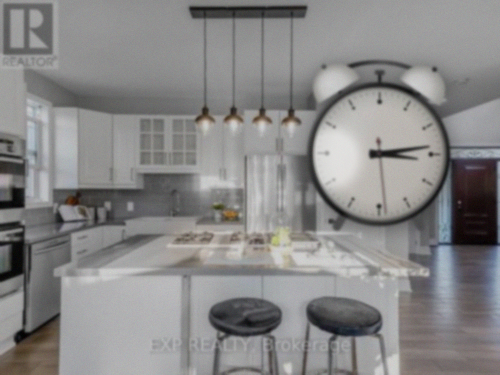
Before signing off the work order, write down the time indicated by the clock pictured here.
3:13:29
